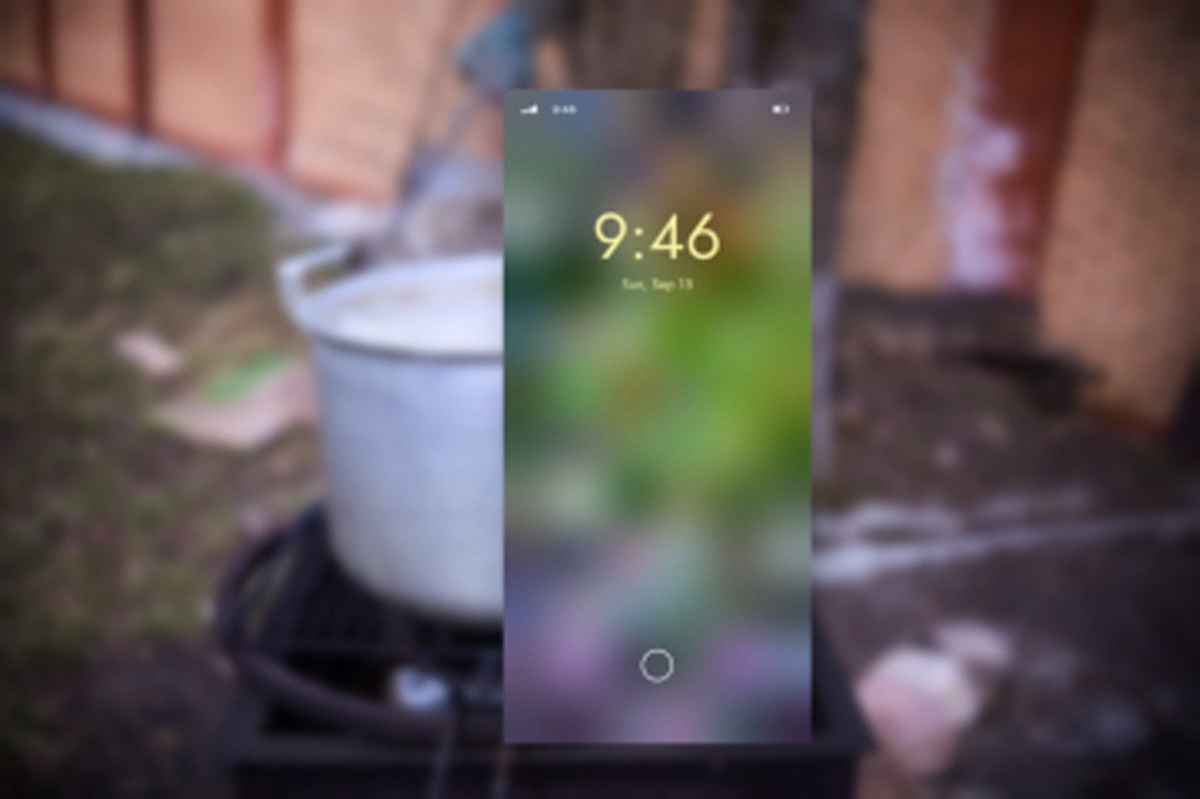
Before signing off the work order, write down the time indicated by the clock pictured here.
9:46
